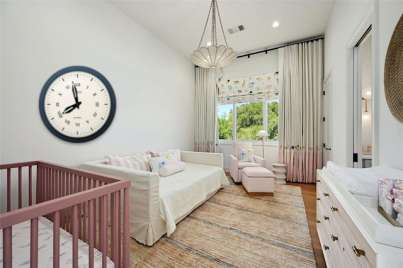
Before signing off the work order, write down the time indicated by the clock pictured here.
7:58
